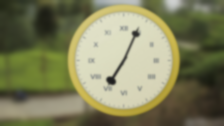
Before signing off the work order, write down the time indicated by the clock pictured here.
7:04
